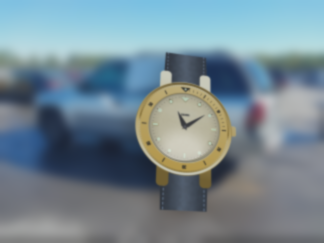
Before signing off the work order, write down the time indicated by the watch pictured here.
11:09
